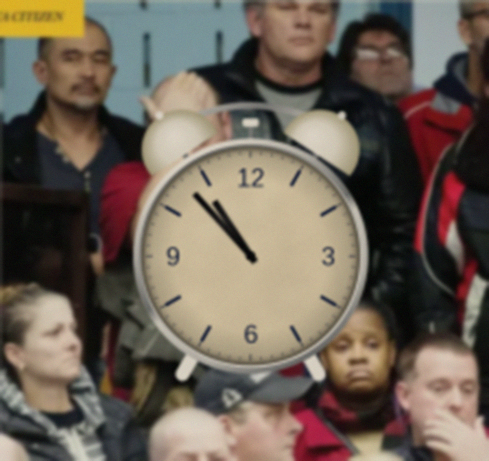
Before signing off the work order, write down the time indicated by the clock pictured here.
10:53
